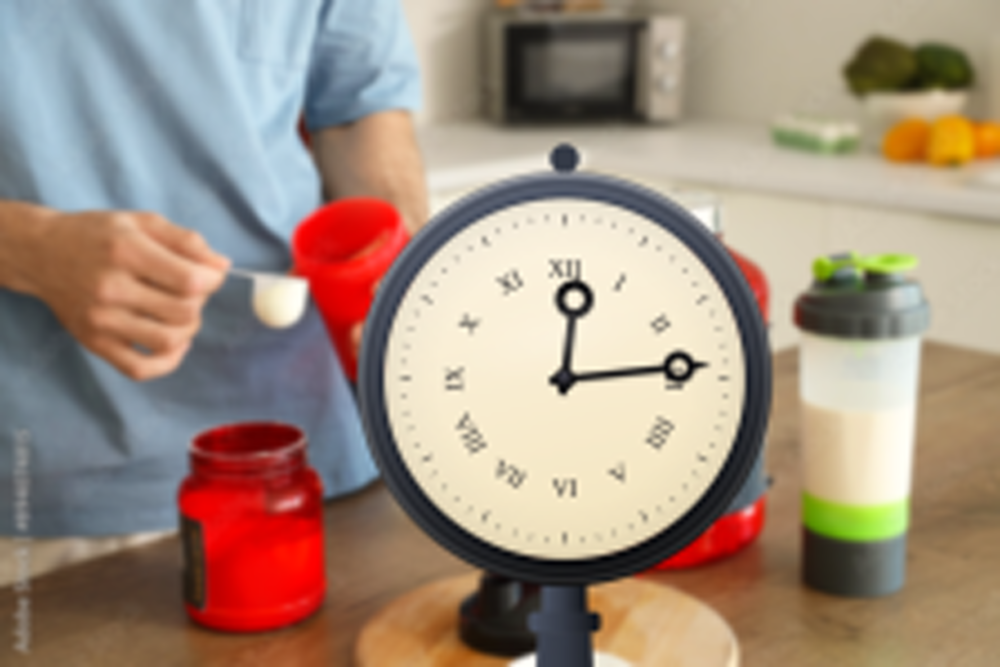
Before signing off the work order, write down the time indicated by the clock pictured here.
12:14
